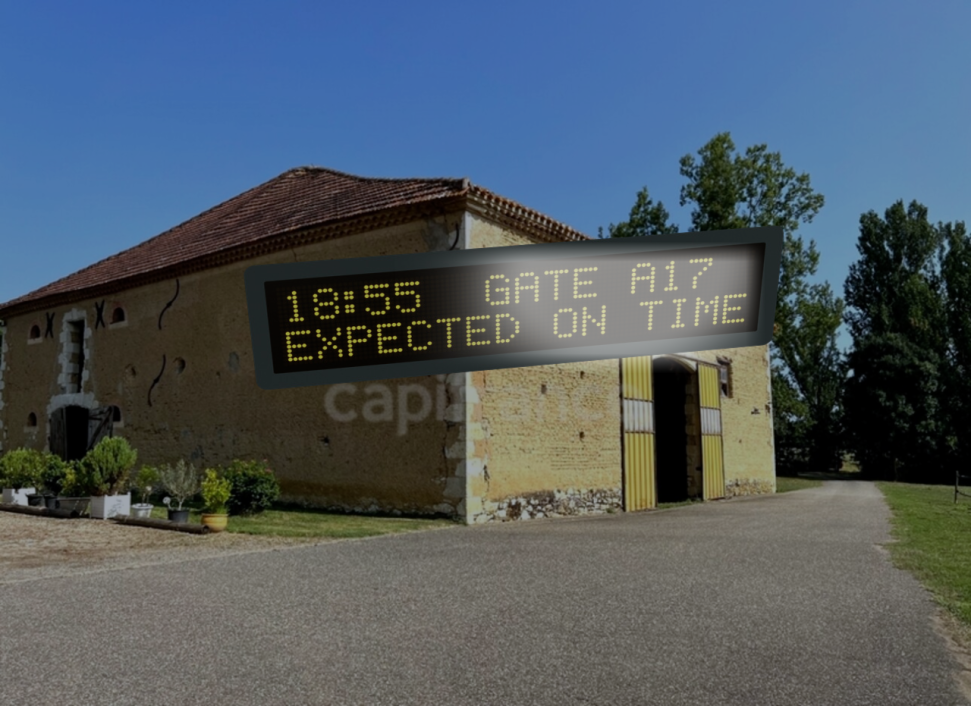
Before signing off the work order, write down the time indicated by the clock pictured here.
18:55
